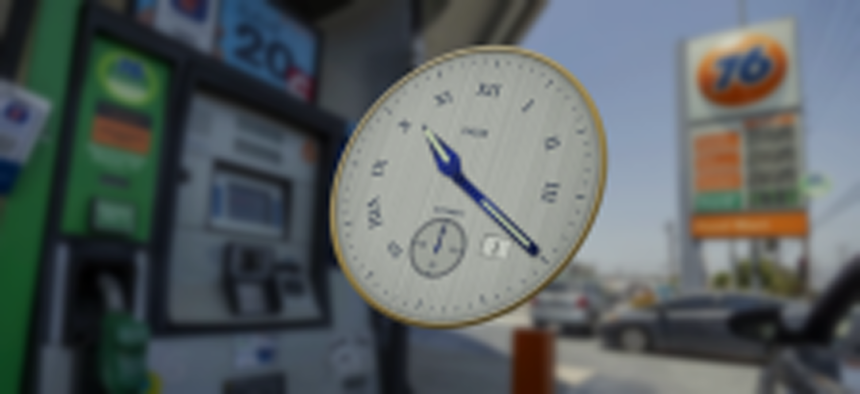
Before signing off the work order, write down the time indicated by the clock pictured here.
10:20
